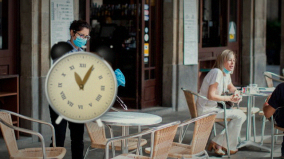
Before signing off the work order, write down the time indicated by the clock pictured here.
11:04
